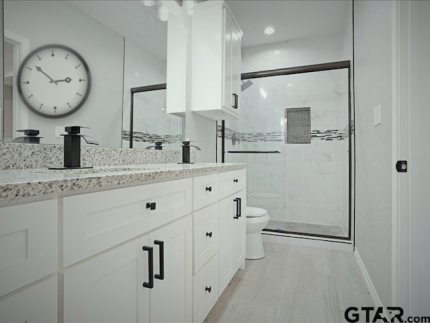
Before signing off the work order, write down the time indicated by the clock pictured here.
2:52
